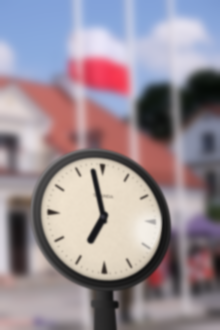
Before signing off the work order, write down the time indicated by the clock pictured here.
6:58
